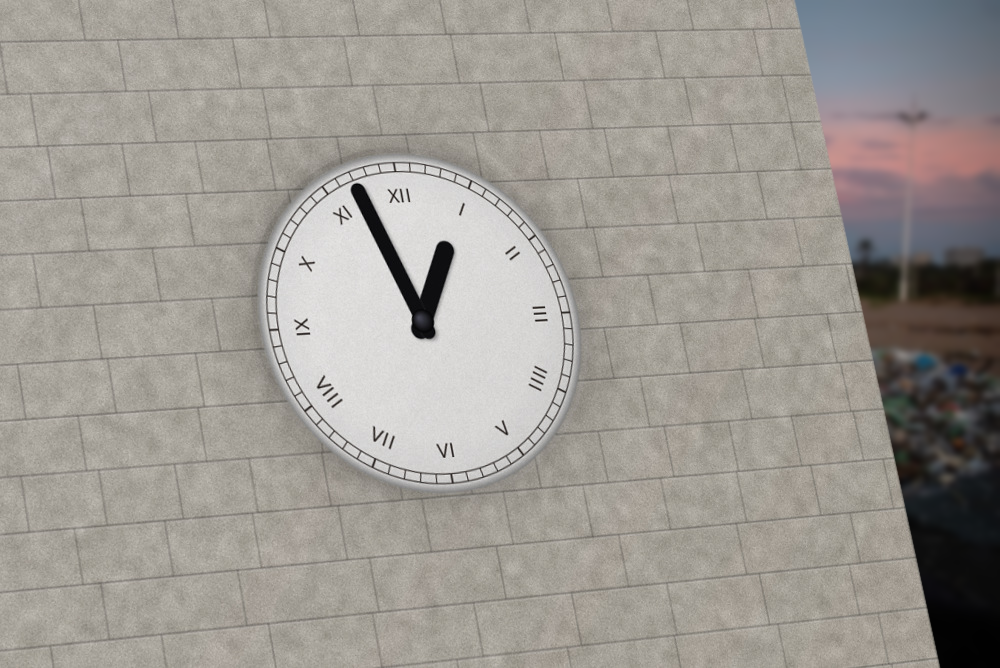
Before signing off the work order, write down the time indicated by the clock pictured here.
12:57
